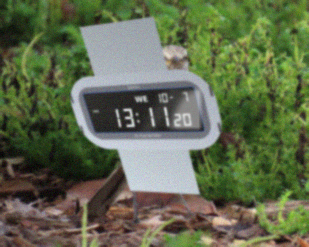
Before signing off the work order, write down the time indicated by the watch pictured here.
13:11:20
